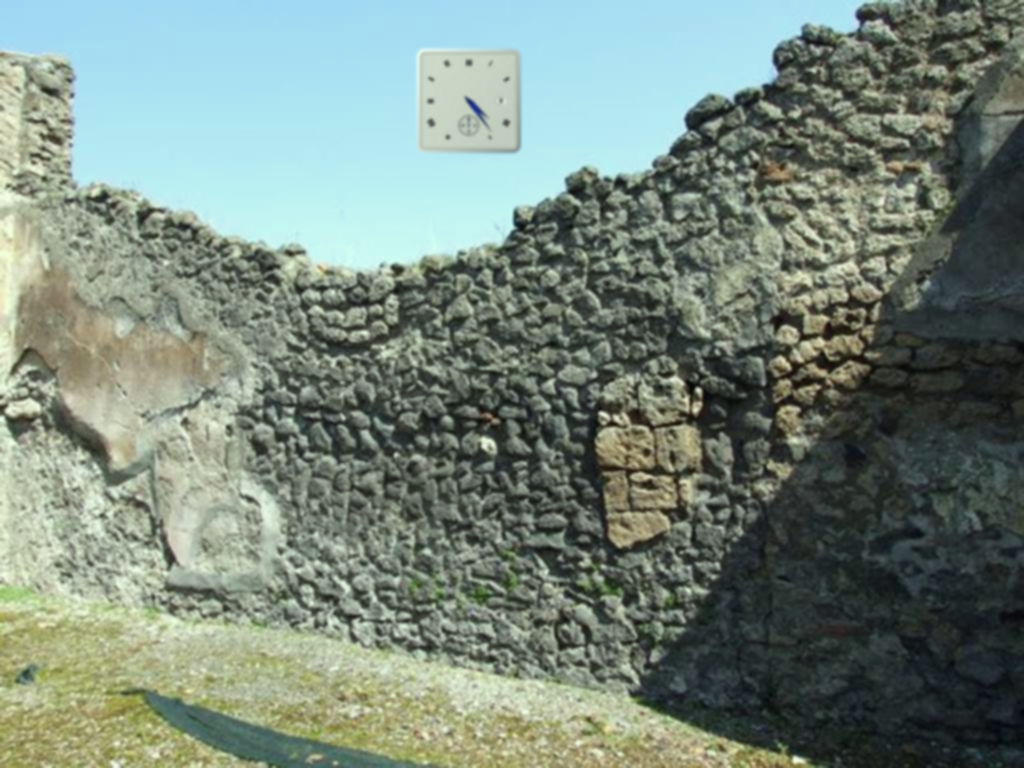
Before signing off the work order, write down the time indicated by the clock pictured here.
4:24
